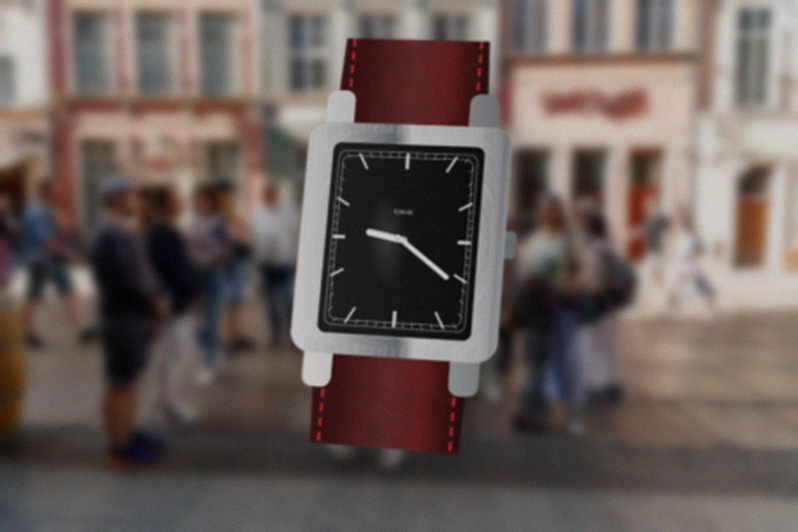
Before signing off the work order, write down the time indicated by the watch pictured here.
9:21
